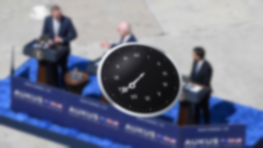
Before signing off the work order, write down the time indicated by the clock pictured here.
7:39
